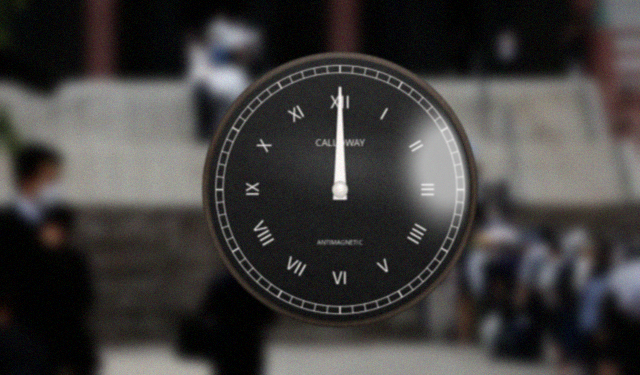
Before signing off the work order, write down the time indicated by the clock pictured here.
12:00
